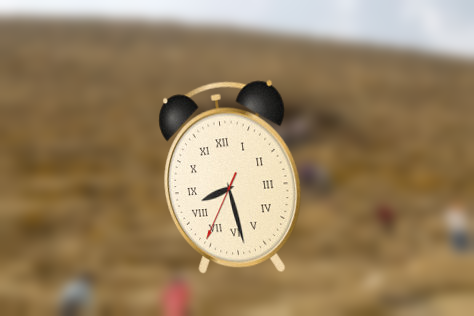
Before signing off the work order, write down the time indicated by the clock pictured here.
8:28:36
